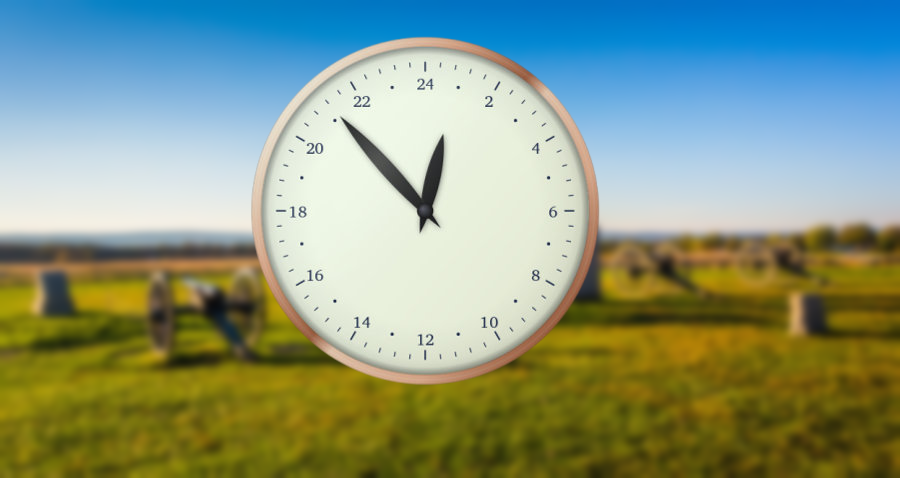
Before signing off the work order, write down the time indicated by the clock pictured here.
0:53
